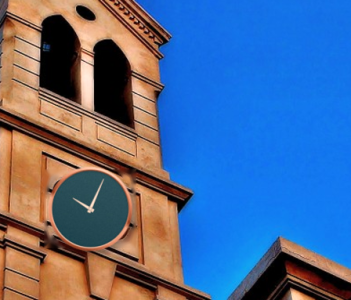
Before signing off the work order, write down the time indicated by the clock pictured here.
10:04
